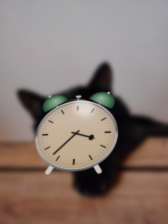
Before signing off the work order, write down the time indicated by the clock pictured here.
3:37
